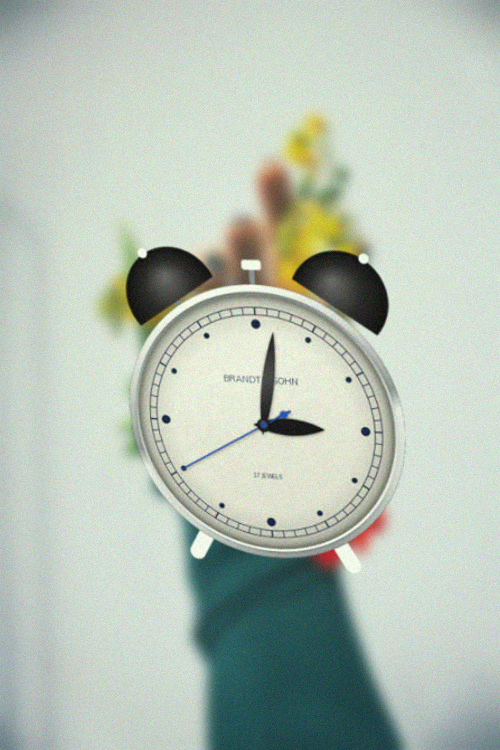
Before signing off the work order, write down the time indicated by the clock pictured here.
3:01:40
